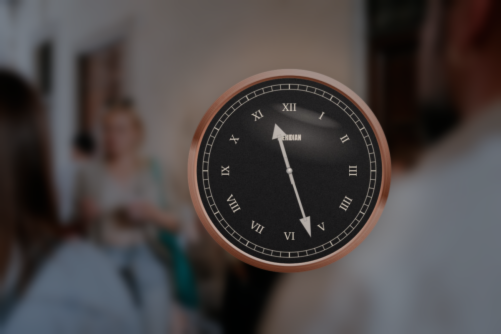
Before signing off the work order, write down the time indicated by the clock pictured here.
11:27
